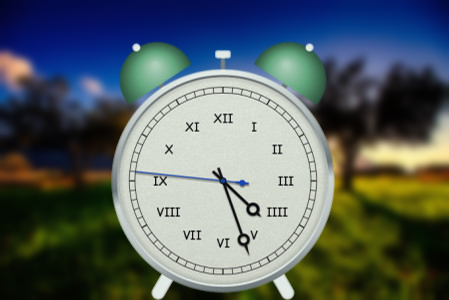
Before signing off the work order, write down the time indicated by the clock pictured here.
4:26:46
